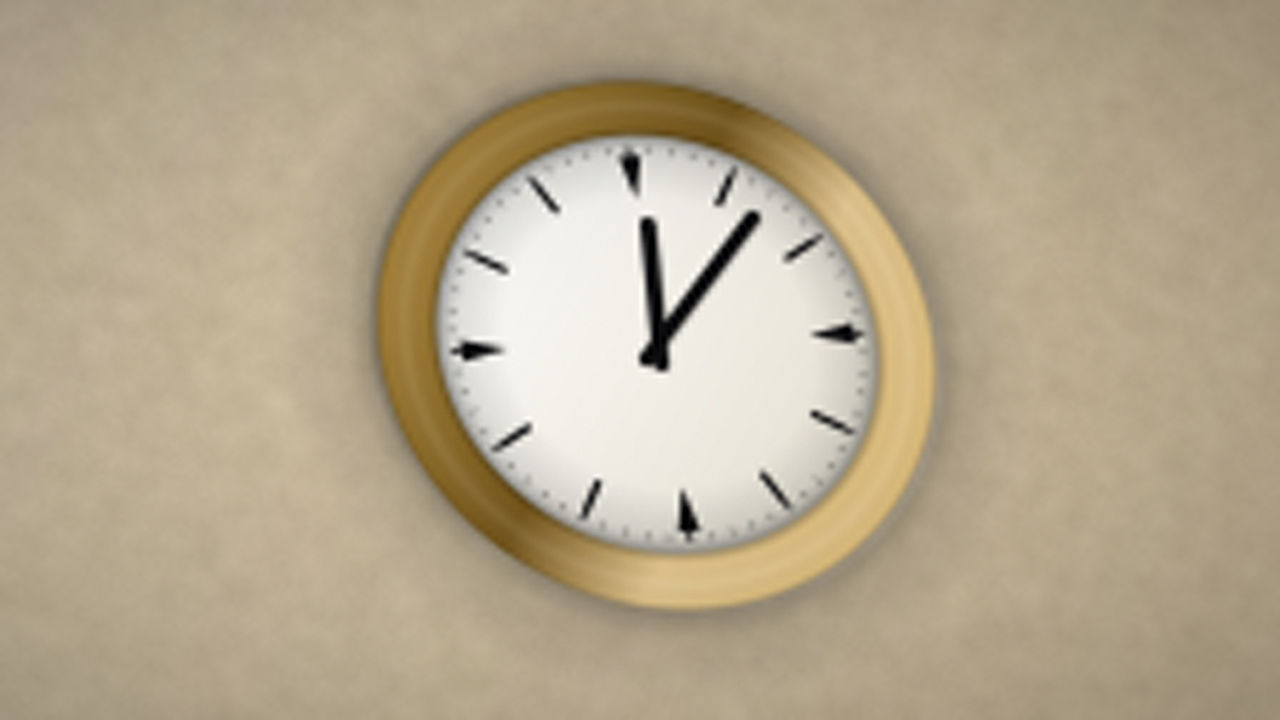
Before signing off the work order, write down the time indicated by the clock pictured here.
12:07
